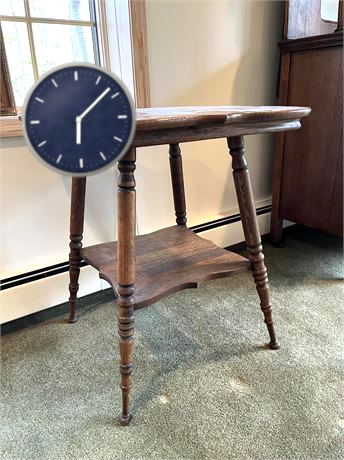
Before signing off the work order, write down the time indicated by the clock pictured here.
6:08
